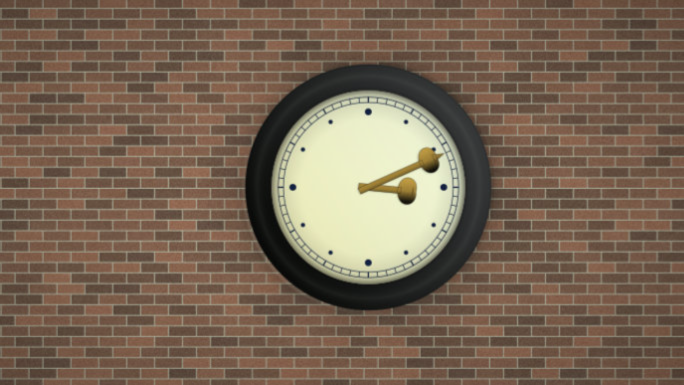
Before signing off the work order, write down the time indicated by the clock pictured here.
3:11
